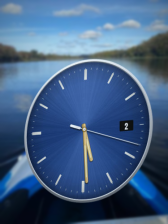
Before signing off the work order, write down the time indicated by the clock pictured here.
5:29:18
